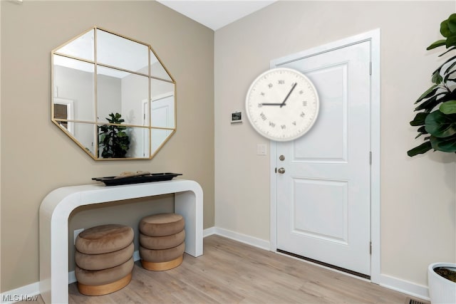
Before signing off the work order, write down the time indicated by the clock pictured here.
9:06
